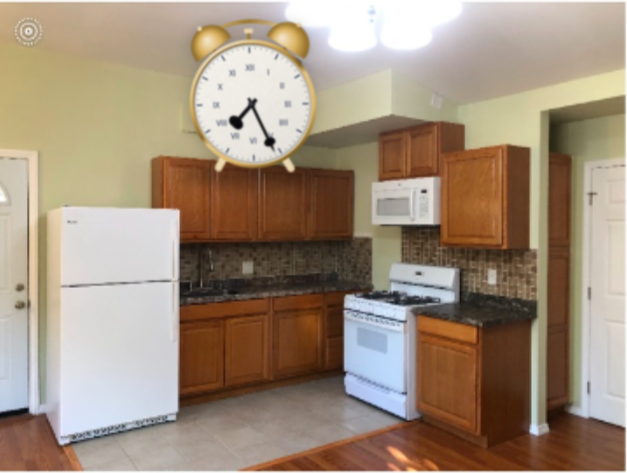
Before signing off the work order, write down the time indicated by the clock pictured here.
7:26
